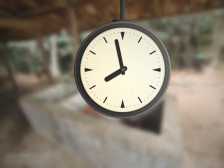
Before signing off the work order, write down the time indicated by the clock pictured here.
7:58
